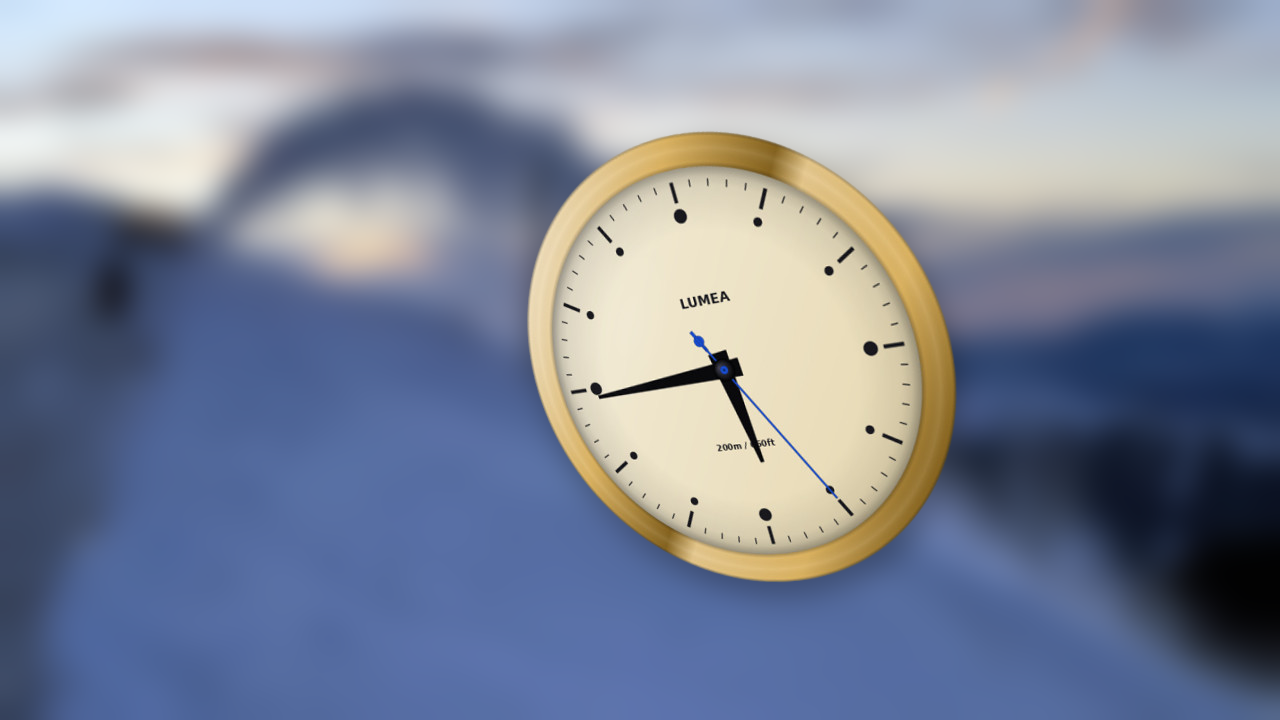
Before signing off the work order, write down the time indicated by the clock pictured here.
5:44:25
